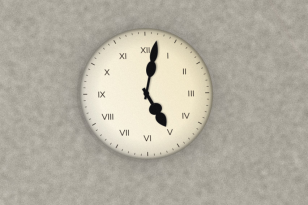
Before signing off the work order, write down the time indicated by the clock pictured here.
5:02
